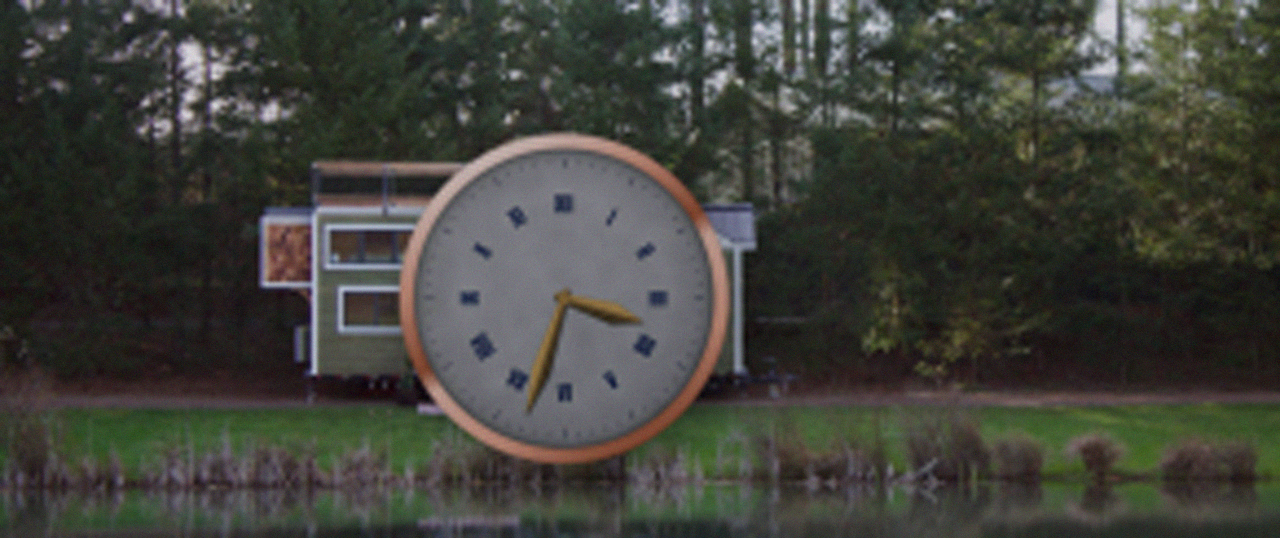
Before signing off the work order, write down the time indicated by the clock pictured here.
3:33
